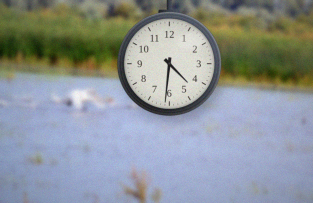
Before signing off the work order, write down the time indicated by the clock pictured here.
4:31
